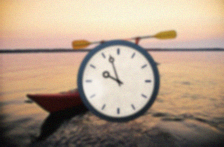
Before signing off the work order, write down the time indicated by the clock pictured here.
9:57
